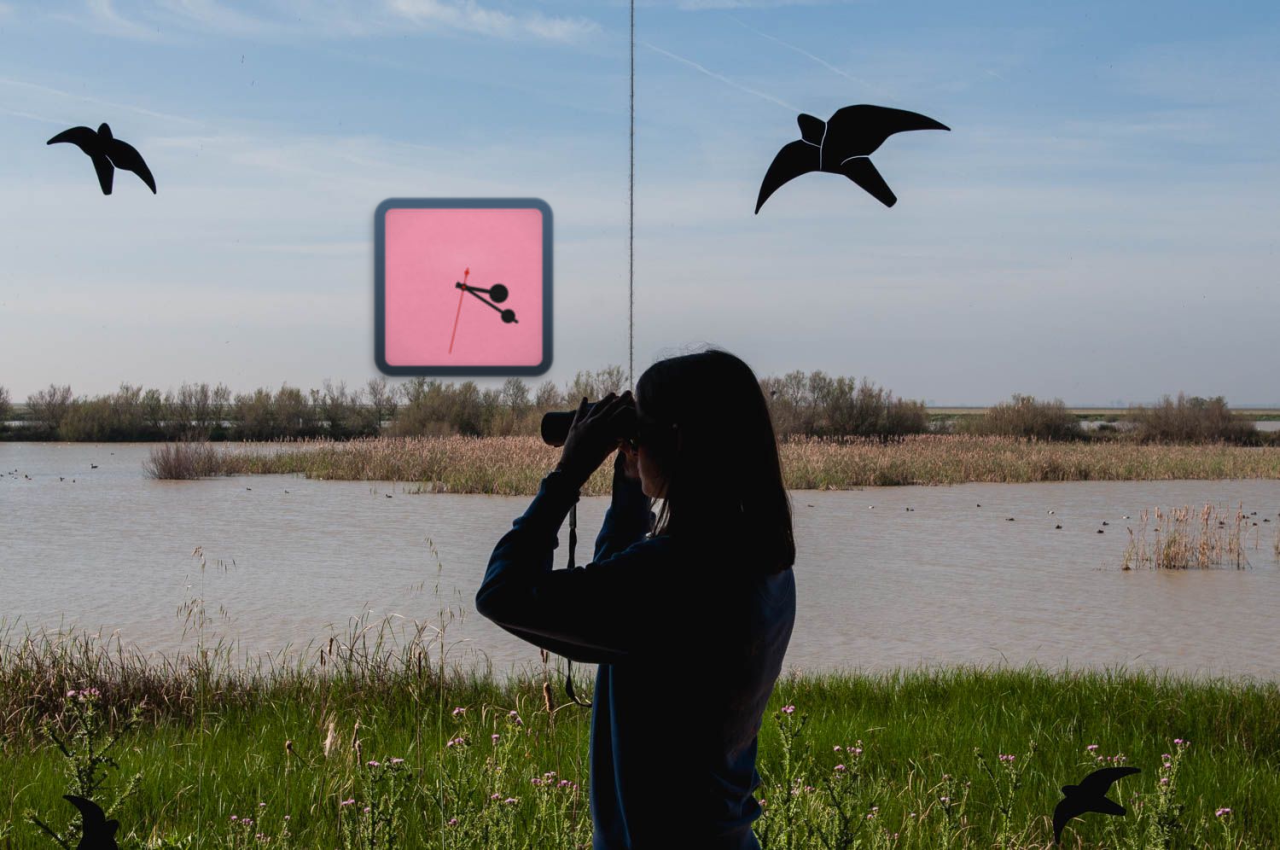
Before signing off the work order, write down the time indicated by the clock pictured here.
3:20:32
